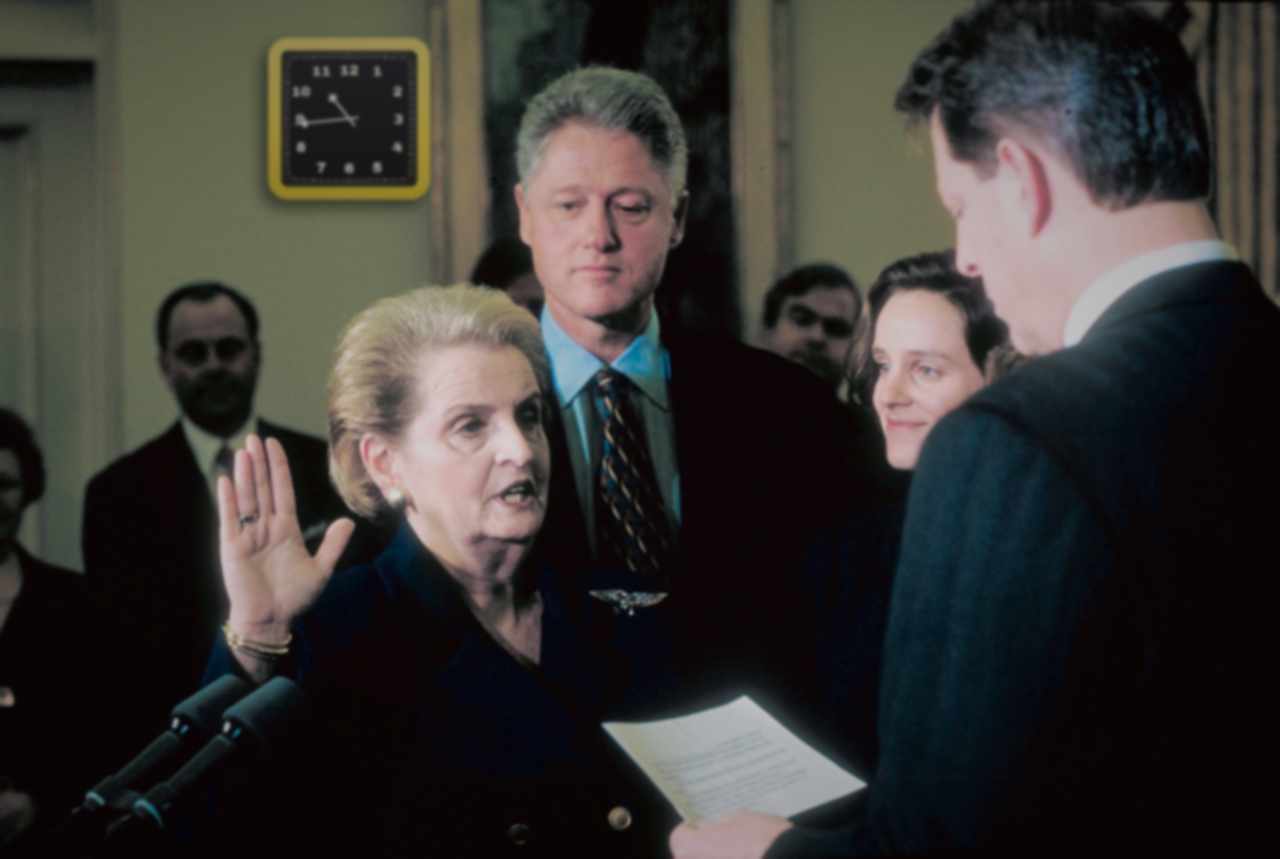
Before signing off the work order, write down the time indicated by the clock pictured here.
10:44
